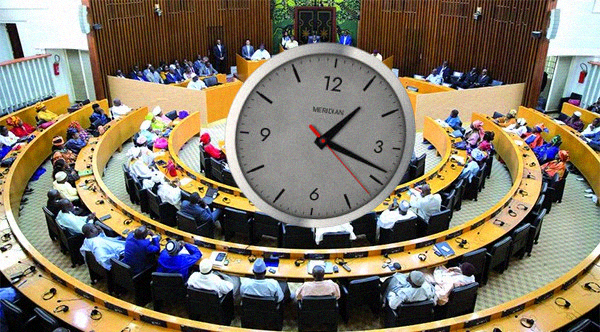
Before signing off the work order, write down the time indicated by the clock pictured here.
1:18:22
